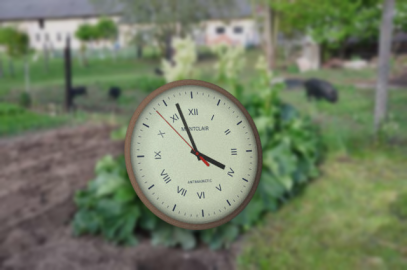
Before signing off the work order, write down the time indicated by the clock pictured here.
3:56:53
